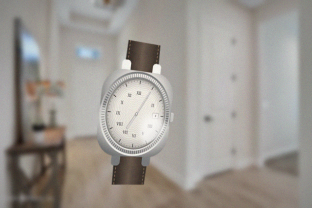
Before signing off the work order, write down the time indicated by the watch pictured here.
7:05
